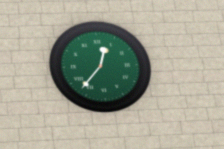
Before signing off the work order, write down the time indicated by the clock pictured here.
12:37
